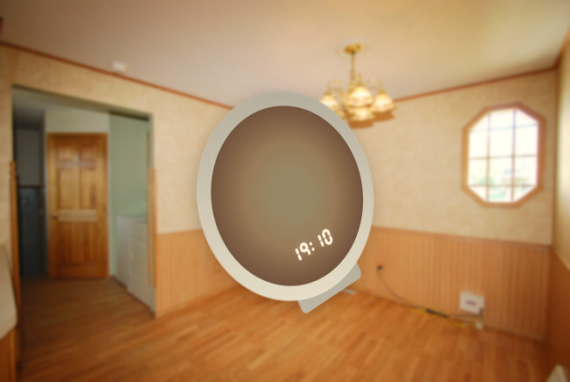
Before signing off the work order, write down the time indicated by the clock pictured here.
19:10
